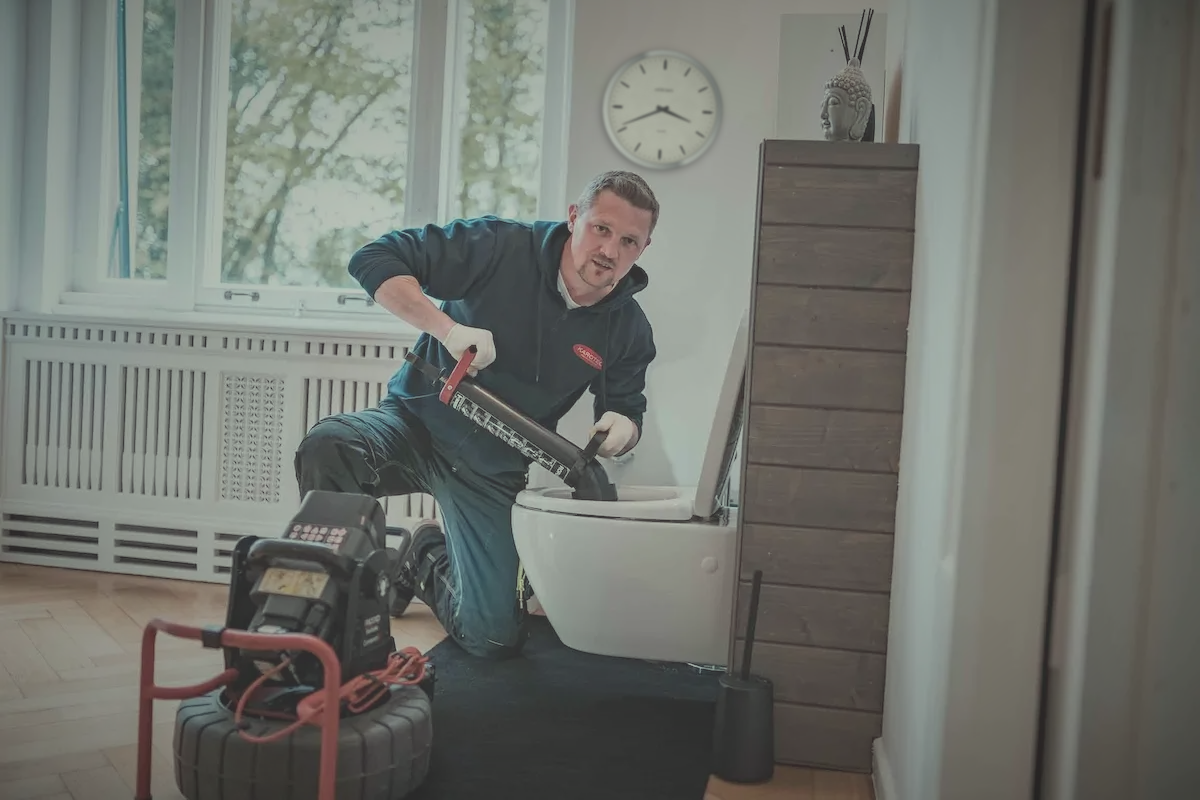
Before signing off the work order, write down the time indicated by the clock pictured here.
3:41
